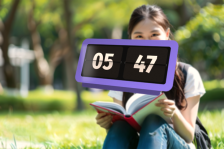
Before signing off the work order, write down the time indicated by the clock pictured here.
5:47
